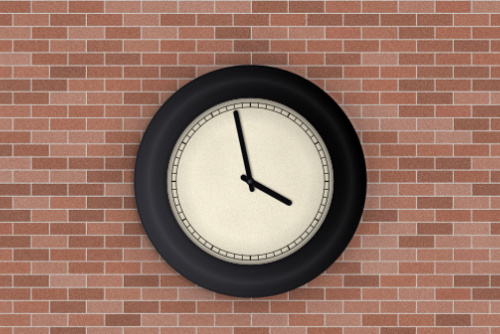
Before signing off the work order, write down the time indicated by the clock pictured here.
3:58
